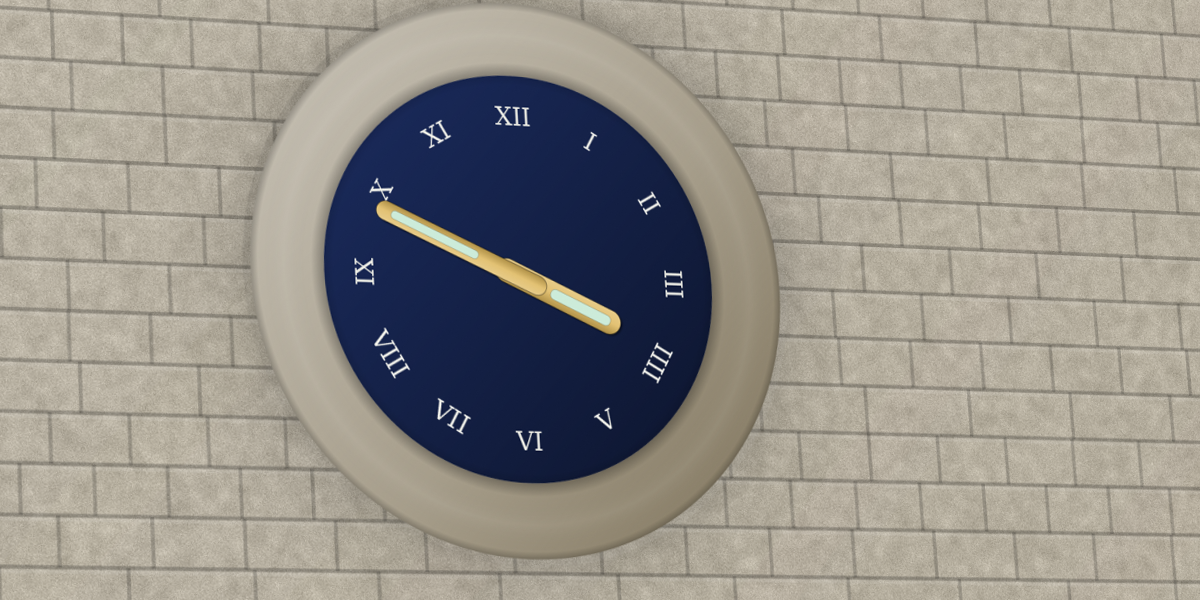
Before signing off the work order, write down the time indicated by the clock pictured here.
3:49
